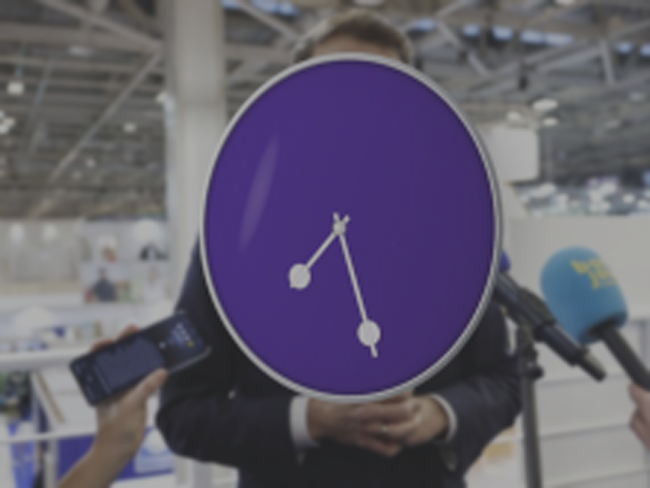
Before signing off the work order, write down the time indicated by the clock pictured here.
7:27
